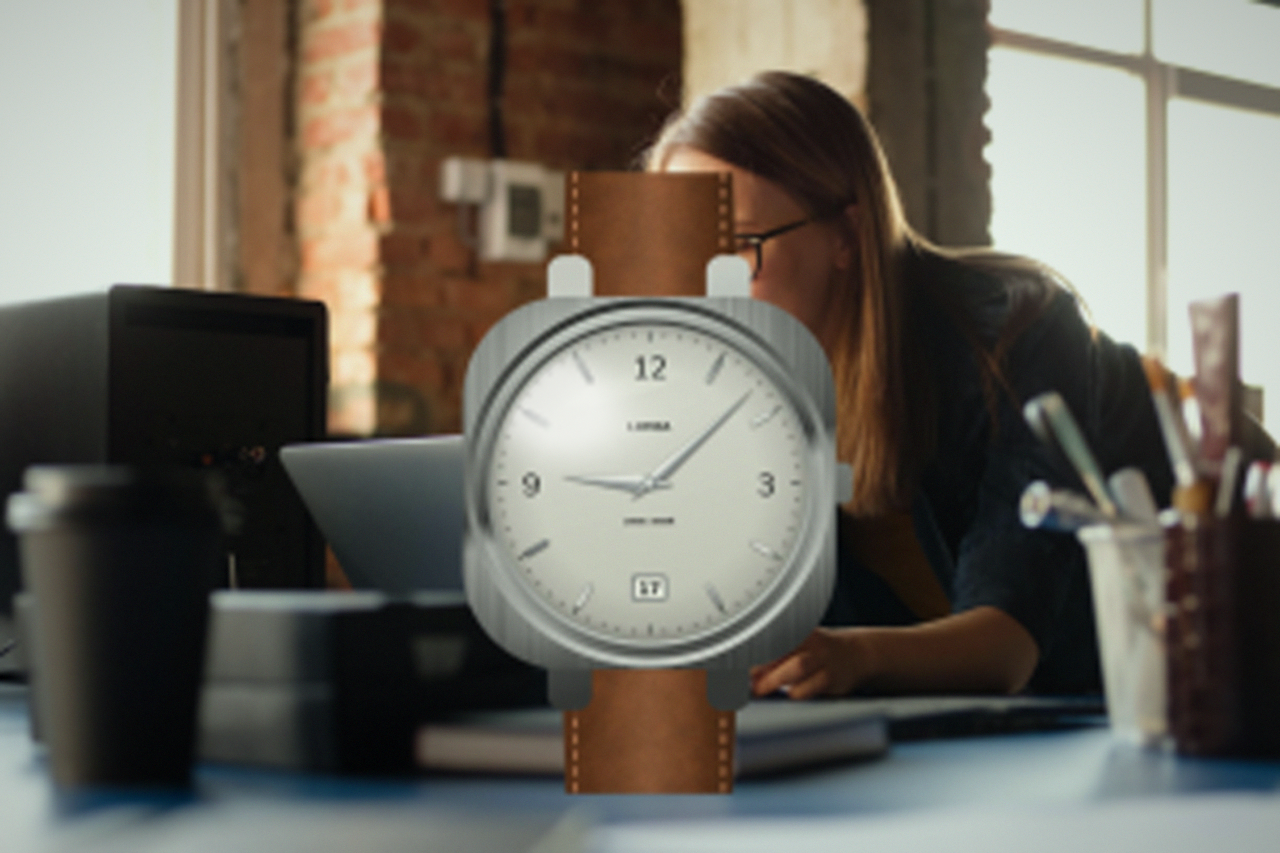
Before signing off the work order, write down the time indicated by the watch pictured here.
9:08
